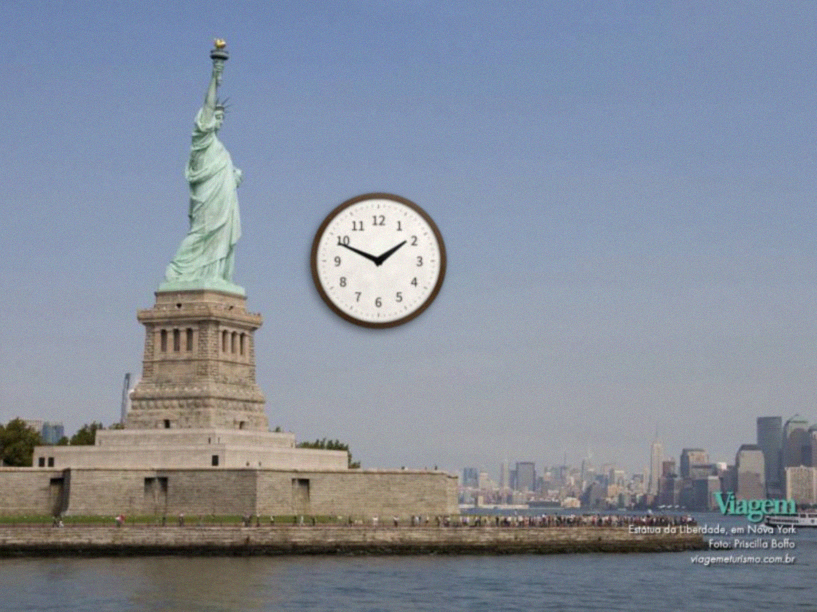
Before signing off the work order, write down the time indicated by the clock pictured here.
1:49
